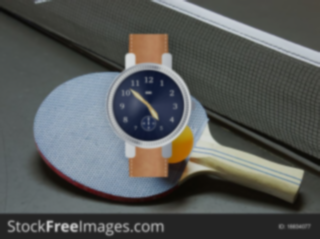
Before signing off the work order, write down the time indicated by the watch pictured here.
4:52
